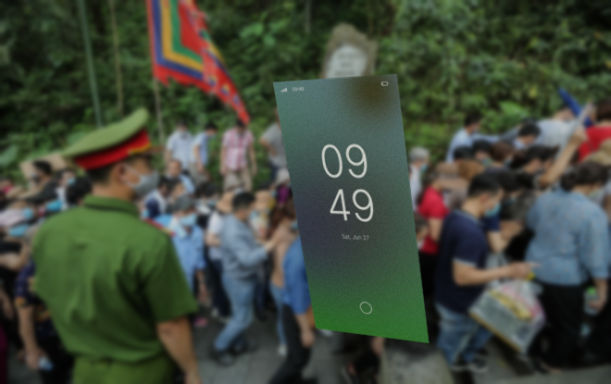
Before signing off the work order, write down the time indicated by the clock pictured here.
9:49
